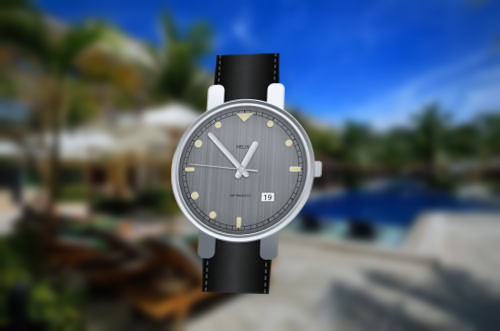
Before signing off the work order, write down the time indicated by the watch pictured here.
12:52:46
